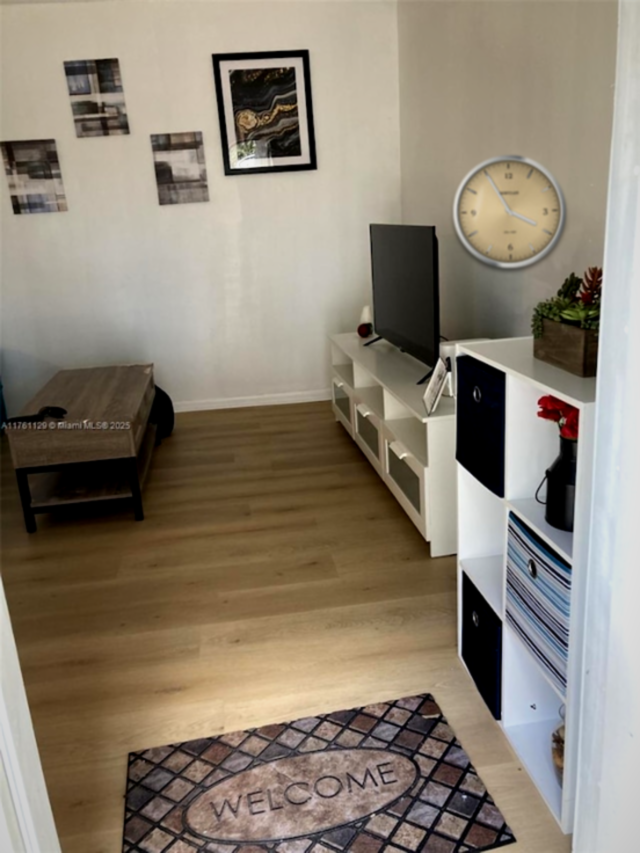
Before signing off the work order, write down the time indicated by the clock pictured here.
3:55
